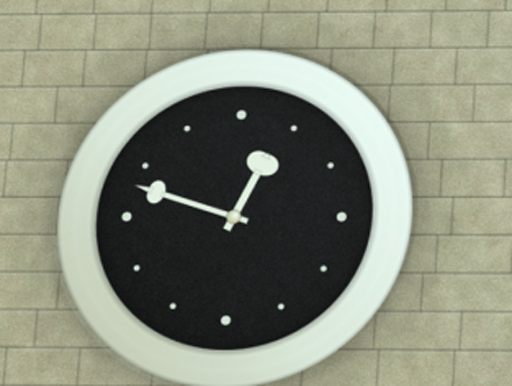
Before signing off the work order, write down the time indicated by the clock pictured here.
12:48
